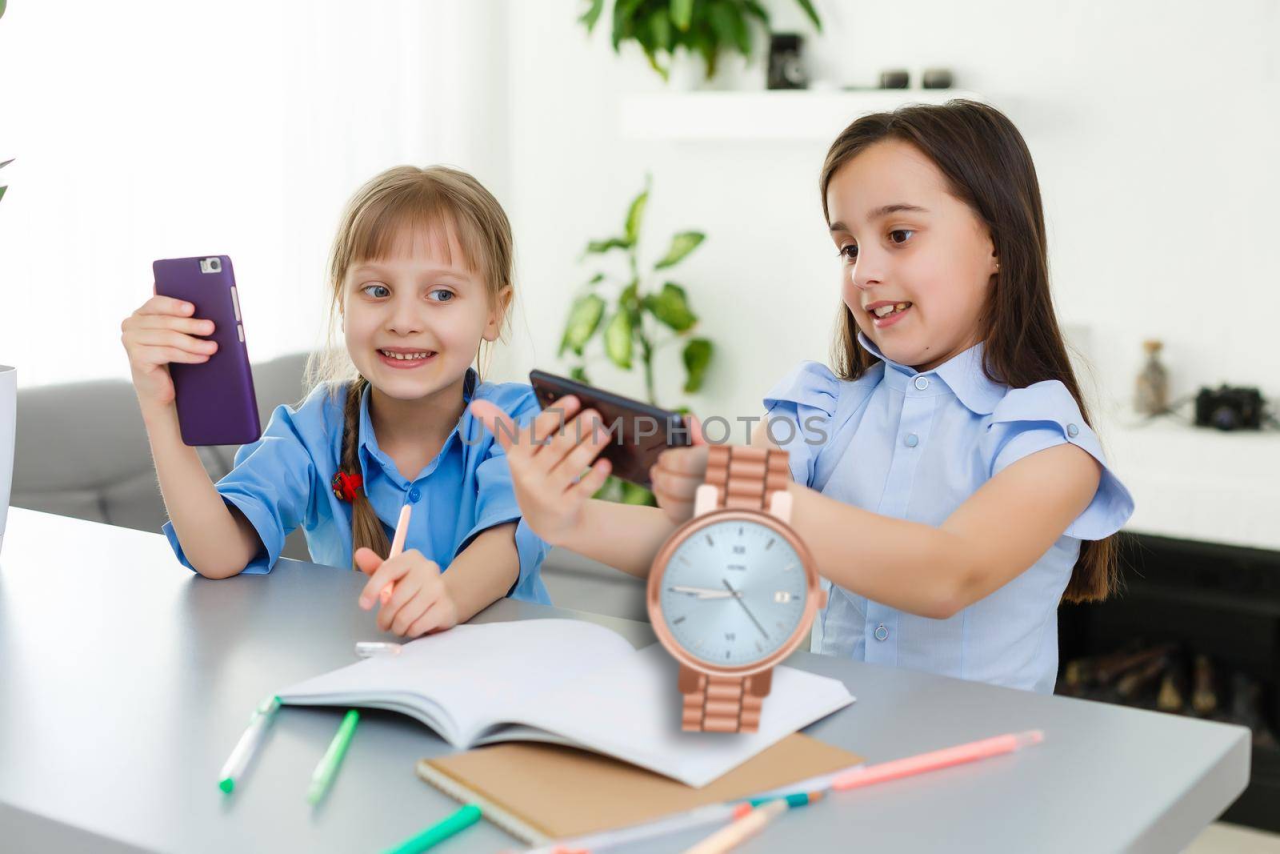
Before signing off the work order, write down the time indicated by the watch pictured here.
8:45:23
